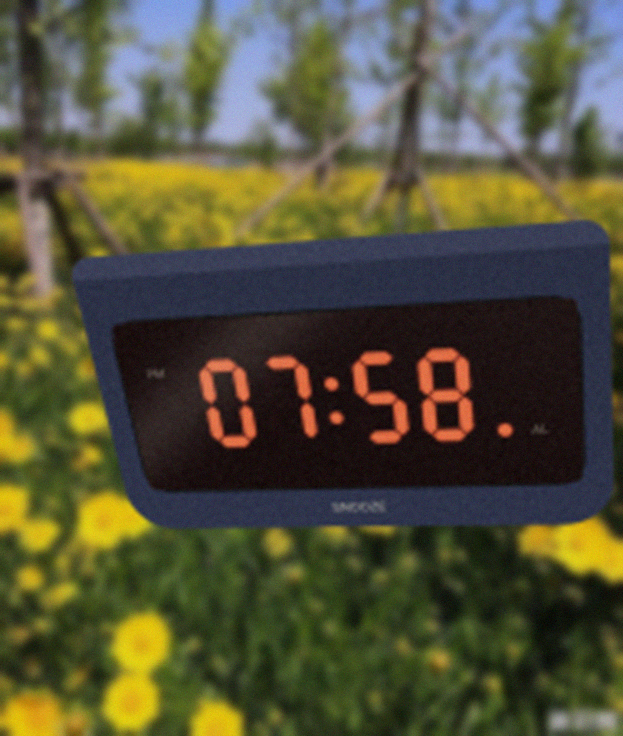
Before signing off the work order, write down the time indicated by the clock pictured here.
7:58
